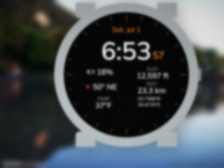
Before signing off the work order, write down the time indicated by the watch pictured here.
6:53
